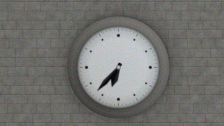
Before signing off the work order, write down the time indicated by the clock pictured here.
6:37
